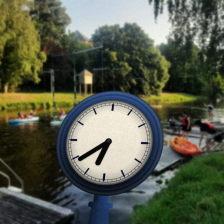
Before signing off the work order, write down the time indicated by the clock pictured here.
6:39
